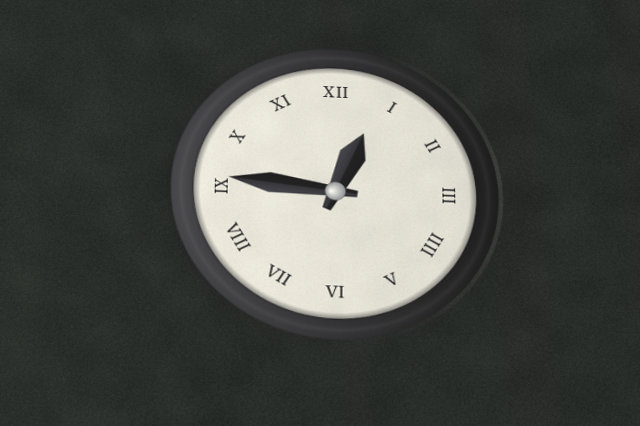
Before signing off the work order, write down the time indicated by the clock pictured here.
12:46
